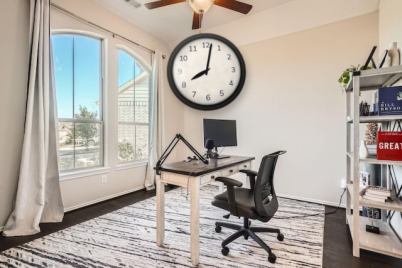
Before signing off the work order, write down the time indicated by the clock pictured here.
8:02
